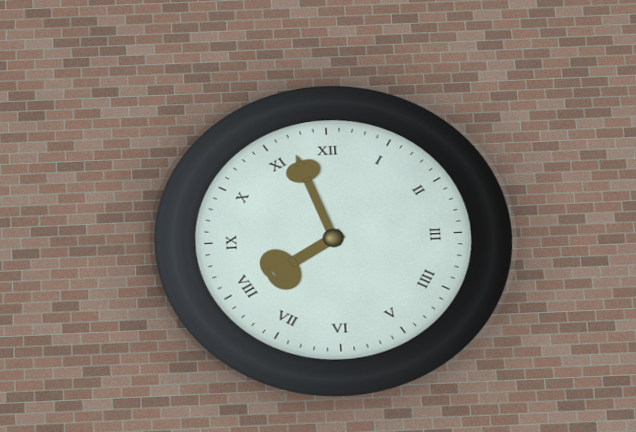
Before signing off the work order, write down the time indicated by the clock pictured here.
7:57
